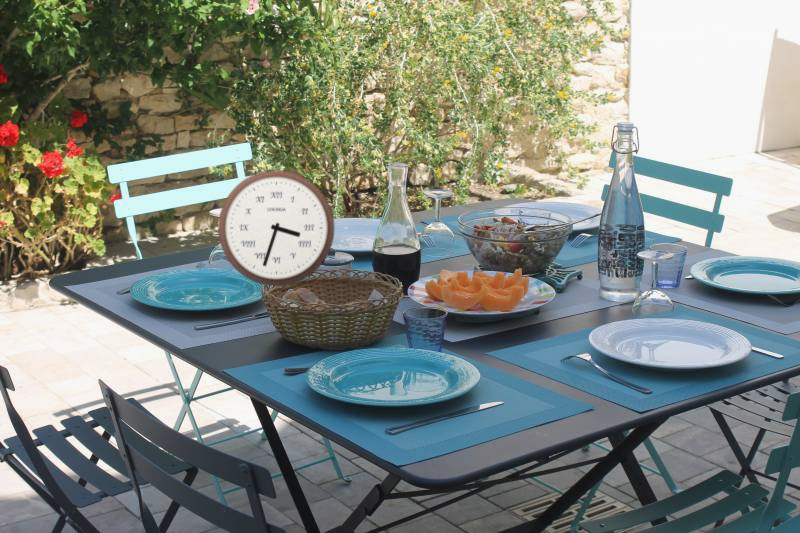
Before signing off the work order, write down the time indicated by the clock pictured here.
3:33
